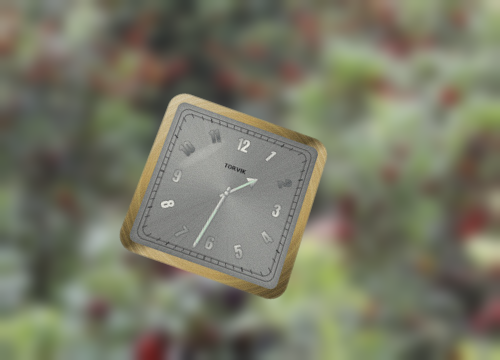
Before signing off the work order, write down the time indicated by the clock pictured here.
1:32
